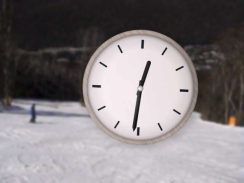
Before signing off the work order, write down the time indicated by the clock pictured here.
12:31
